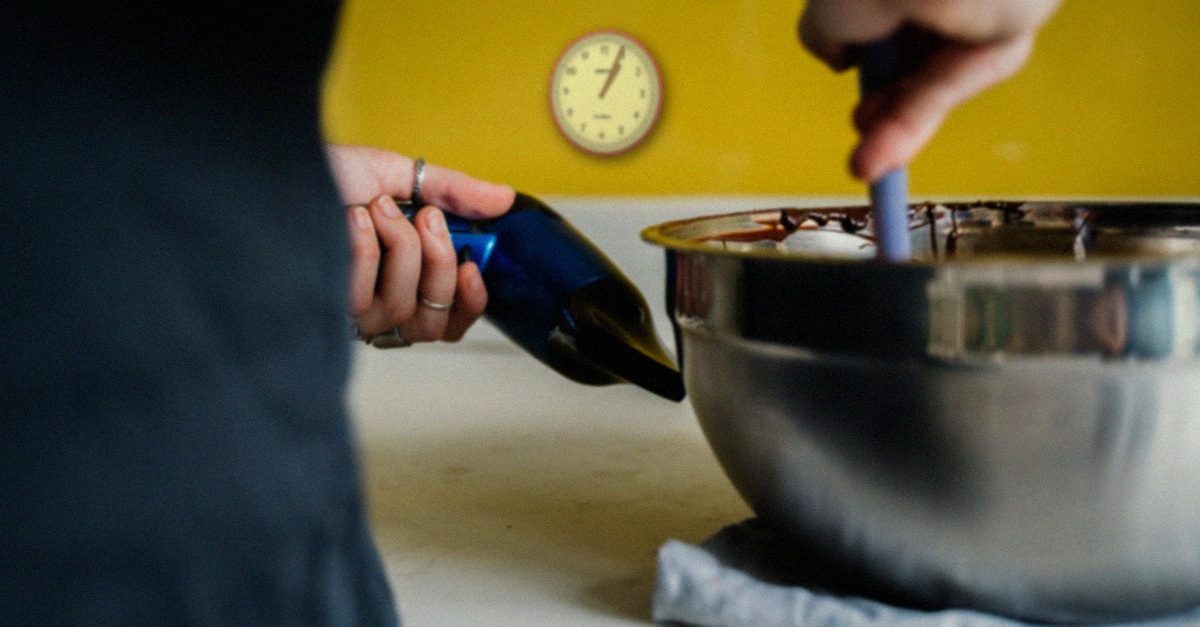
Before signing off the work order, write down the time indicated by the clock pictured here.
1:04
